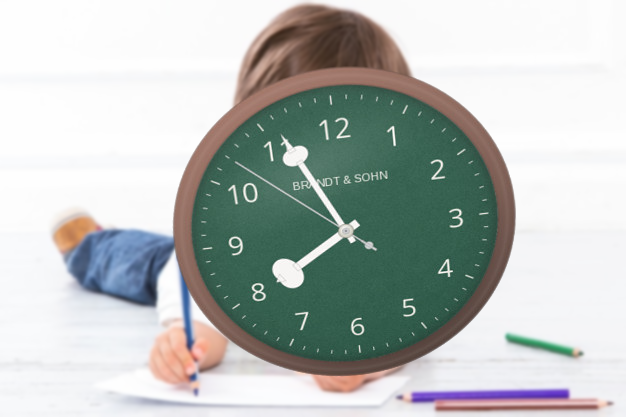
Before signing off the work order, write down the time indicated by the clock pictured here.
7:55:52
